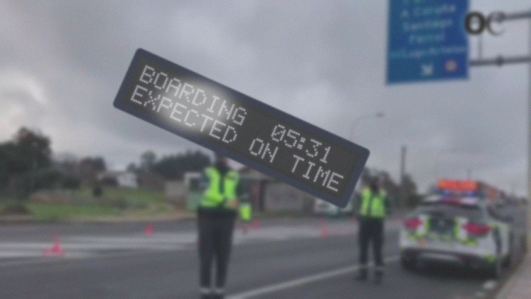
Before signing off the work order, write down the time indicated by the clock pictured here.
5:31
